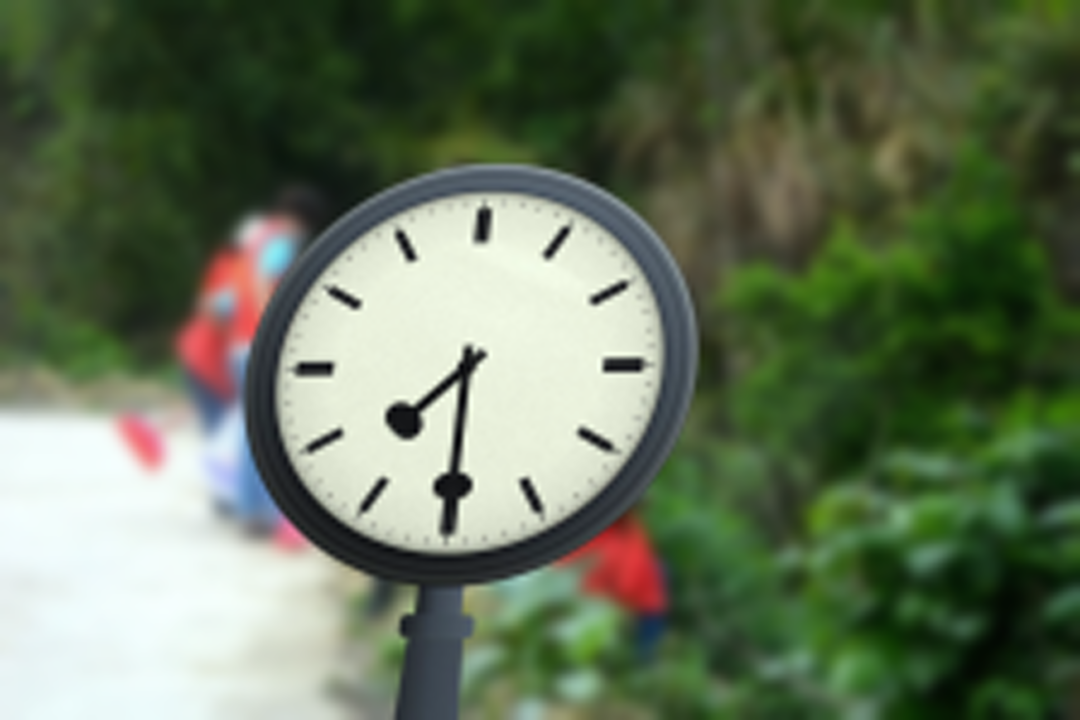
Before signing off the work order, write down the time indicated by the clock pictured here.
7:30
